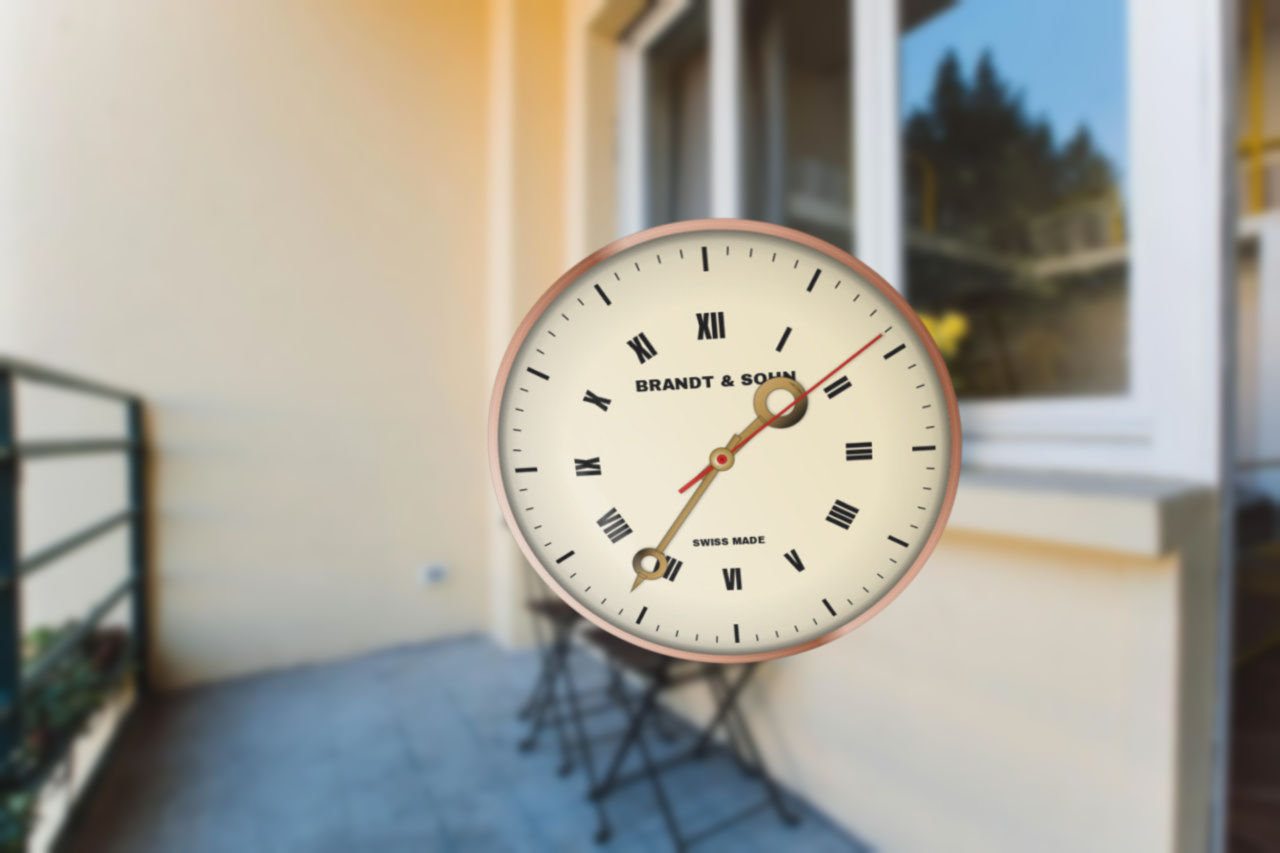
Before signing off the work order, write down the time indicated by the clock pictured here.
1:36:09
